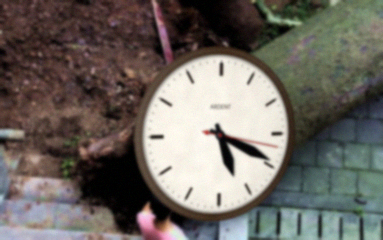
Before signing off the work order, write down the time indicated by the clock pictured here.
5:19:17
